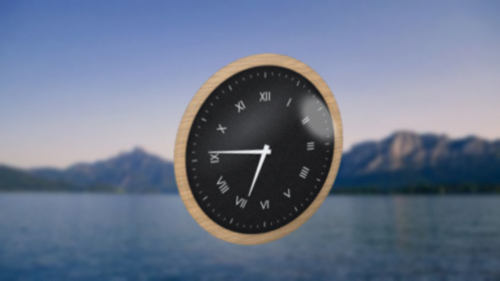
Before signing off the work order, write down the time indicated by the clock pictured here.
6:46
